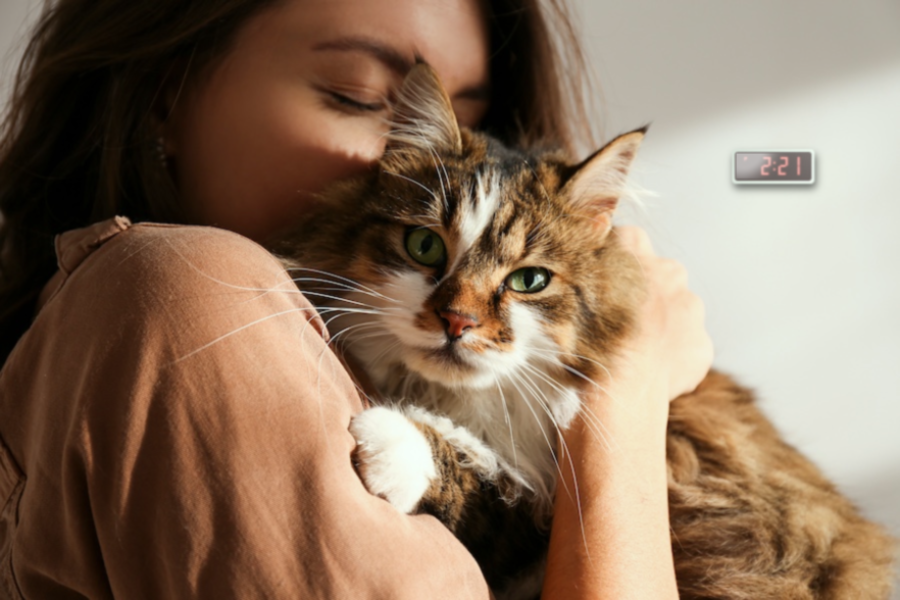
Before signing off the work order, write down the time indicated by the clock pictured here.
2:21
